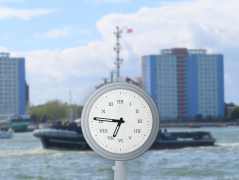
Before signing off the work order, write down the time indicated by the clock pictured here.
6:46
